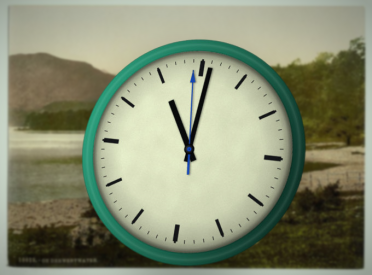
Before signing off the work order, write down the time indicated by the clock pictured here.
11:00:59
